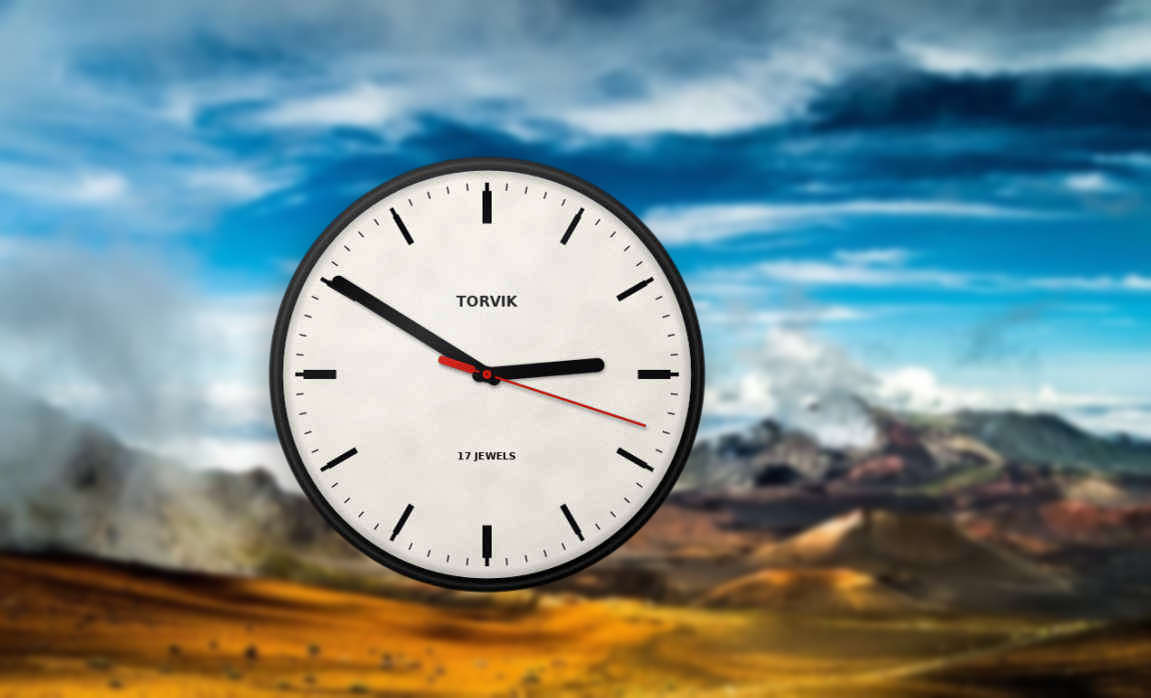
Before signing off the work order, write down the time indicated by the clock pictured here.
2:50:18
